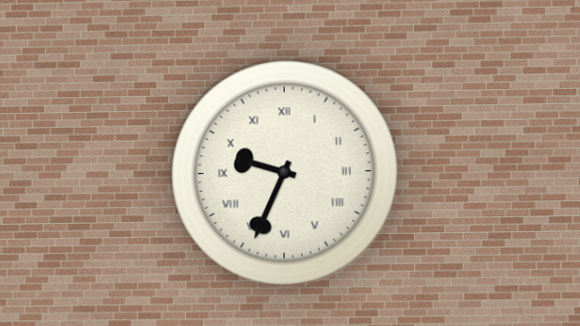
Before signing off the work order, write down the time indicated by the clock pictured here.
9:34
